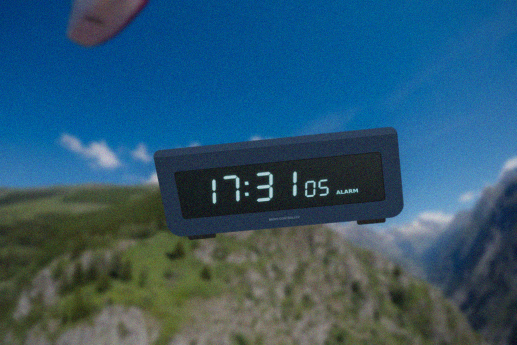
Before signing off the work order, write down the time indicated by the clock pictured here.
17:31:05
